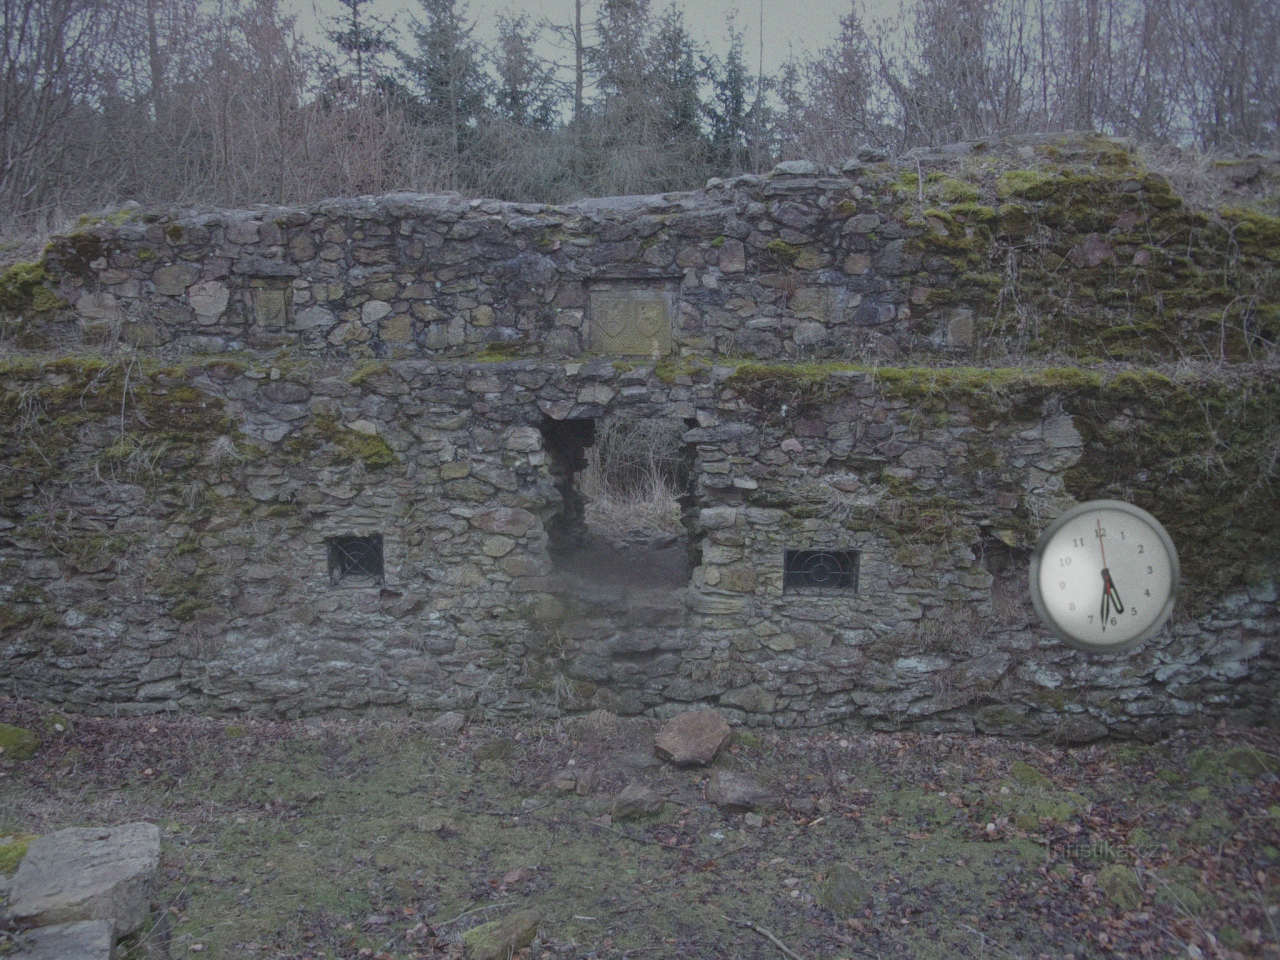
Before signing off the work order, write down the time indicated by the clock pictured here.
5:32:00
